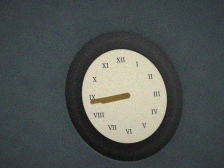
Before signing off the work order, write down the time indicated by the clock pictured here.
8:44
